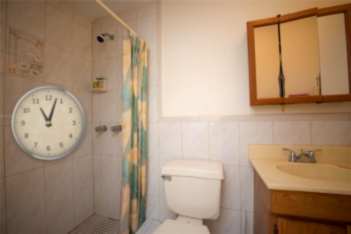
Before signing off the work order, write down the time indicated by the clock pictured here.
11:03
